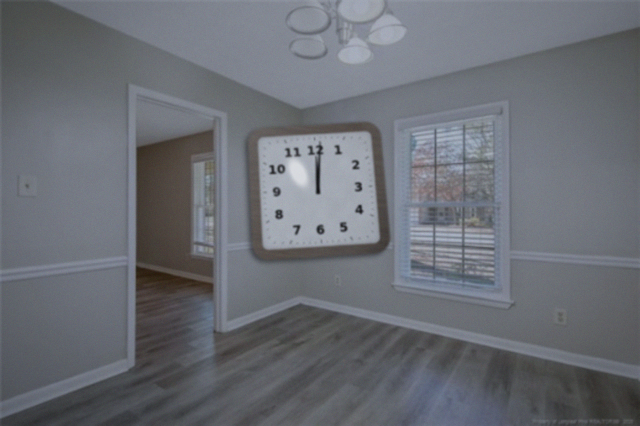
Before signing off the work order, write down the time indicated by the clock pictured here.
12:01
